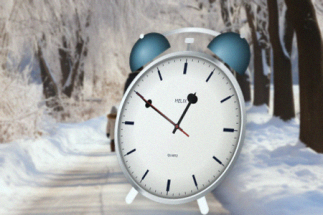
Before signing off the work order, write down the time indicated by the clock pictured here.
12:49:50
